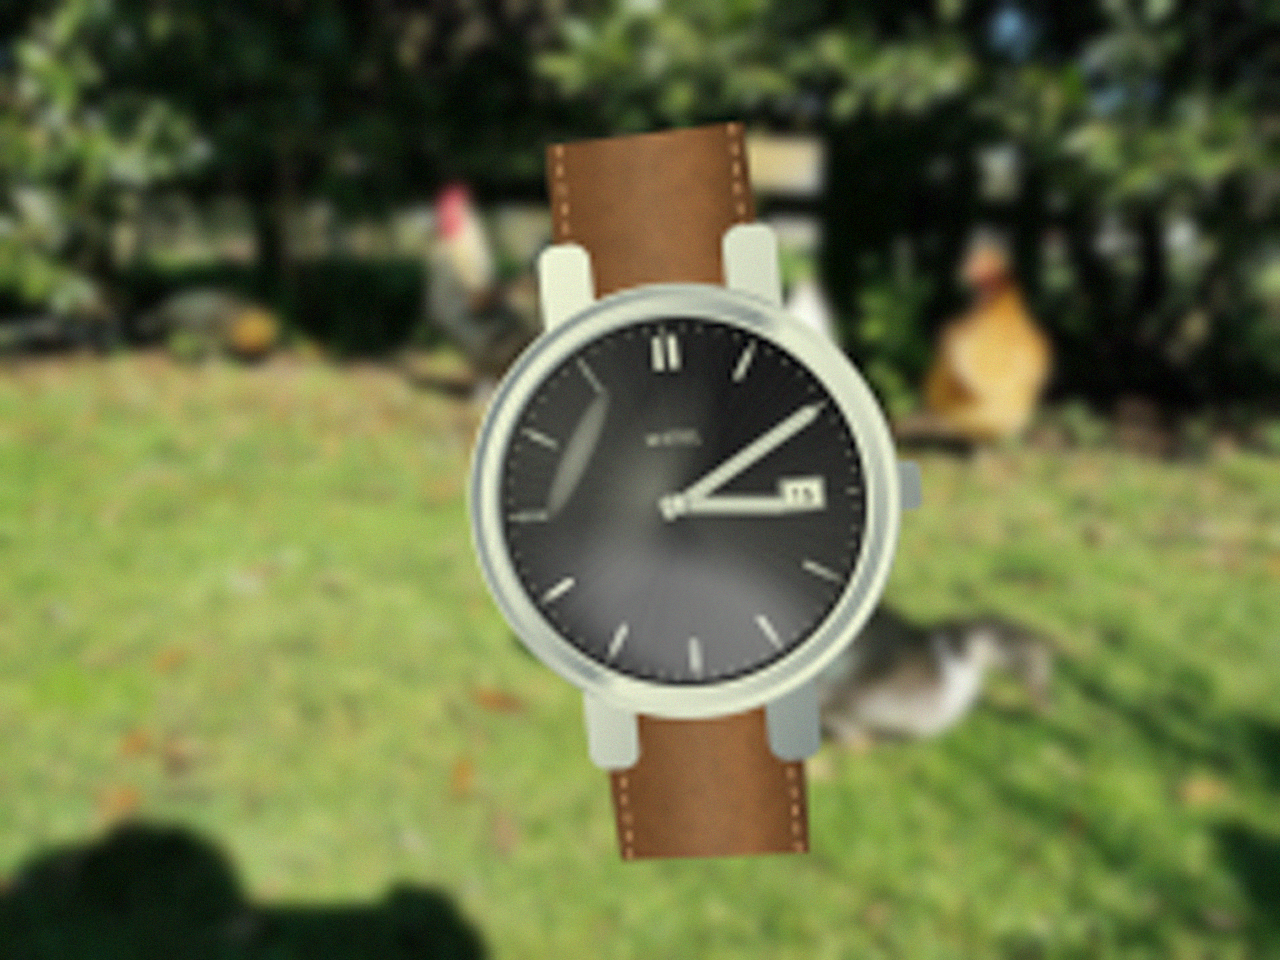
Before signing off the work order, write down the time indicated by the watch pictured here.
3:10
